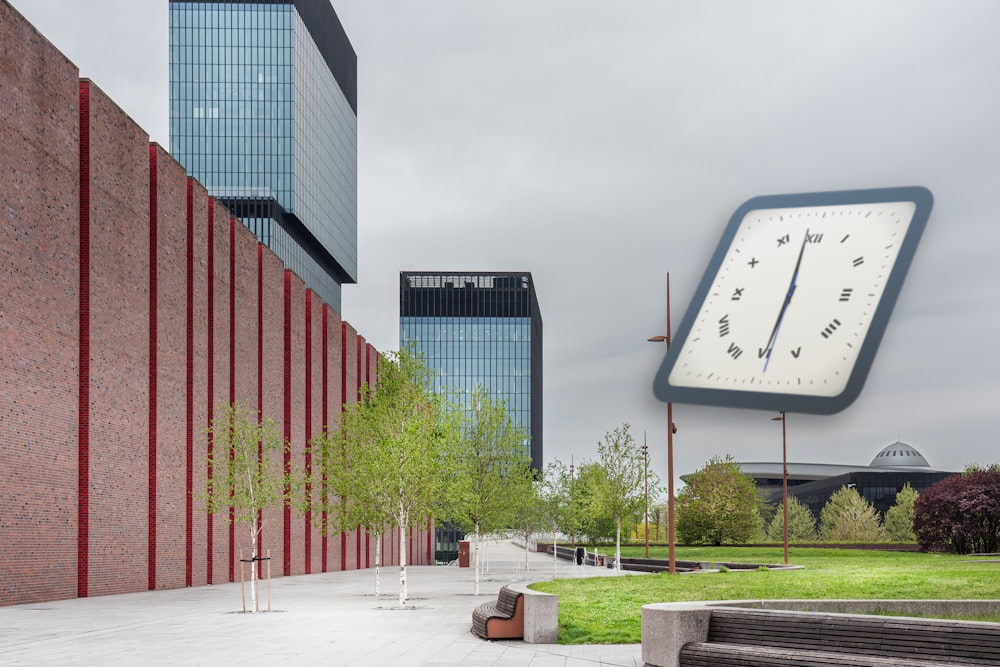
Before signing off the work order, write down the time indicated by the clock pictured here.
5:58:29
